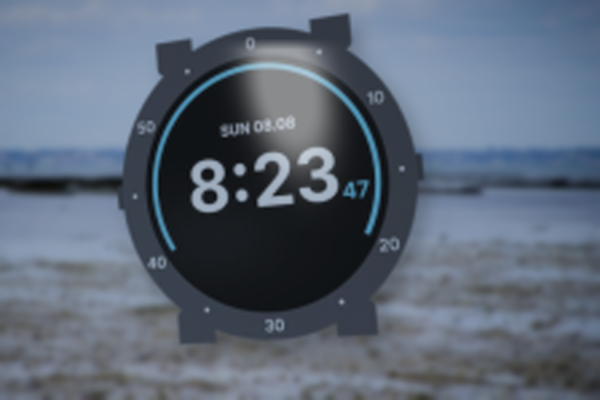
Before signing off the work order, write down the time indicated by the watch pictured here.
8:23:47
